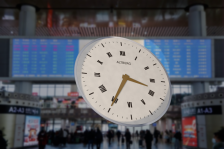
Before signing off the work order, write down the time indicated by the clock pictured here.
3:35
